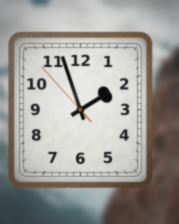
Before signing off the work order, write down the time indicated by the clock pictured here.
1:56:53
